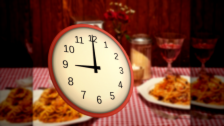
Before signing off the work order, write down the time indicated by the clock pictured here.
9:00
